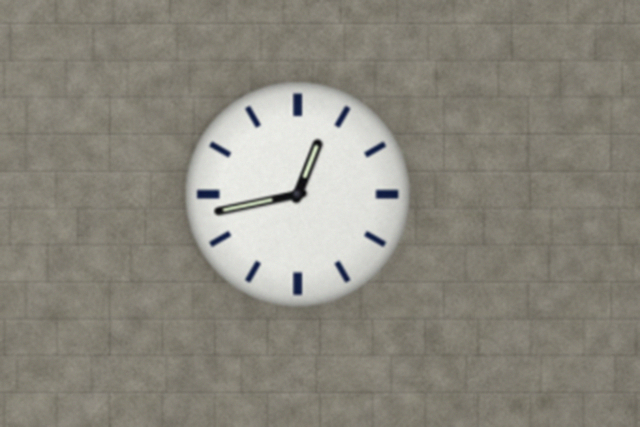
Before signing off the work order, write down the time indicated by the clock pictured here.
12:43
